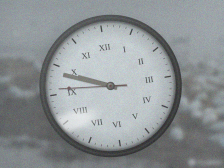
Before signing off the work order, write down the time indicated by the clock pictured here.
9:48:46
